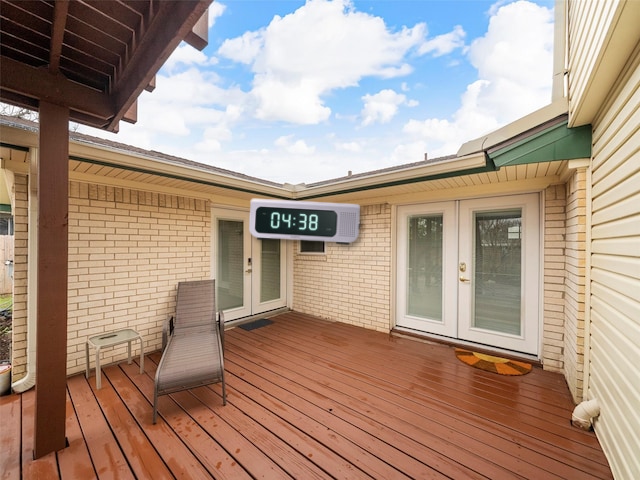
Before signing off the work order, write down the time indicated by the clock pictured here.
4:38
